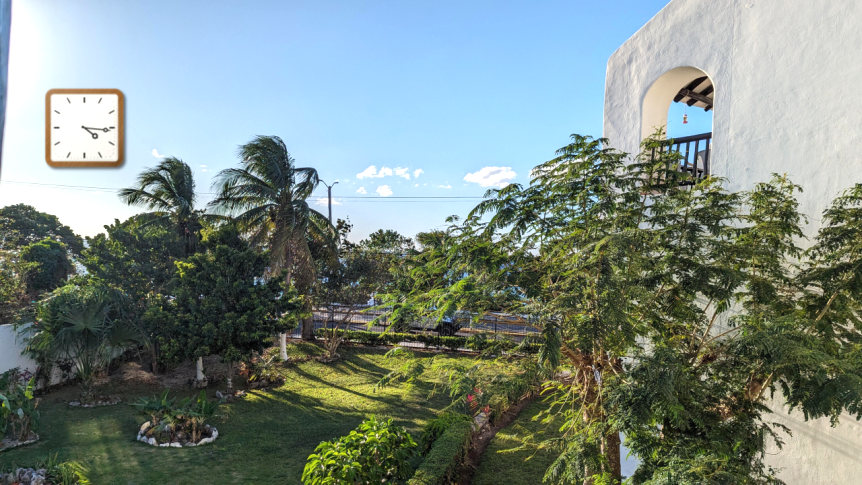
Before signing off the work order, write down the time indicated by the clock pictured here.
4:16
